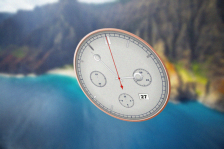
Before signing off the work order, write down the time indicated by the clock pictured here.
2:54
